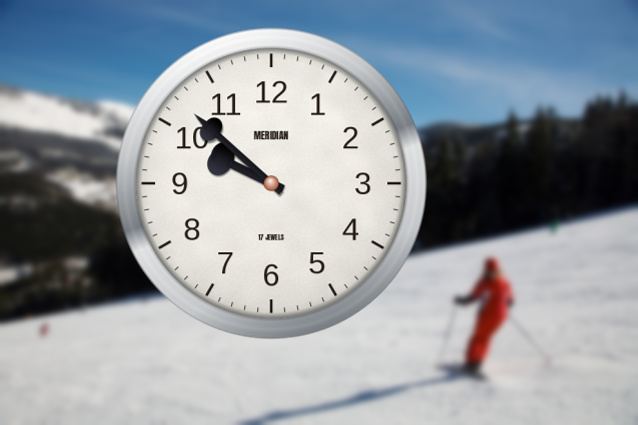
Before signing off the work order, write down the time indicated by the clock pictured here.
9:52
